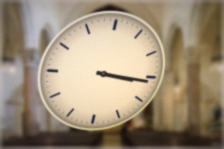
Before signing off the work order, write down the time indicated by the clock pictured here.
3:16
